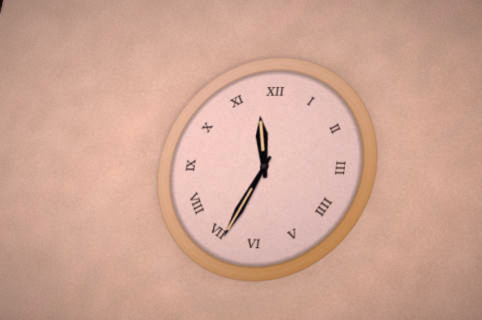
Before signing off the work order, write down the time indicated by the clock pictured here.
11:34
